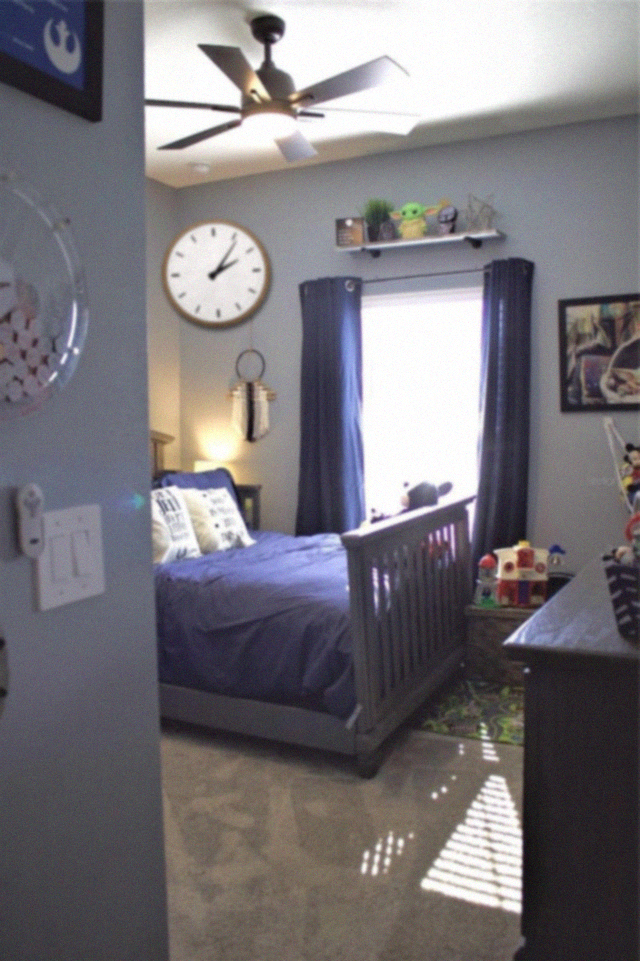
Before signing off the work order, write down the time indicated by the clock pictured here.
2:06
